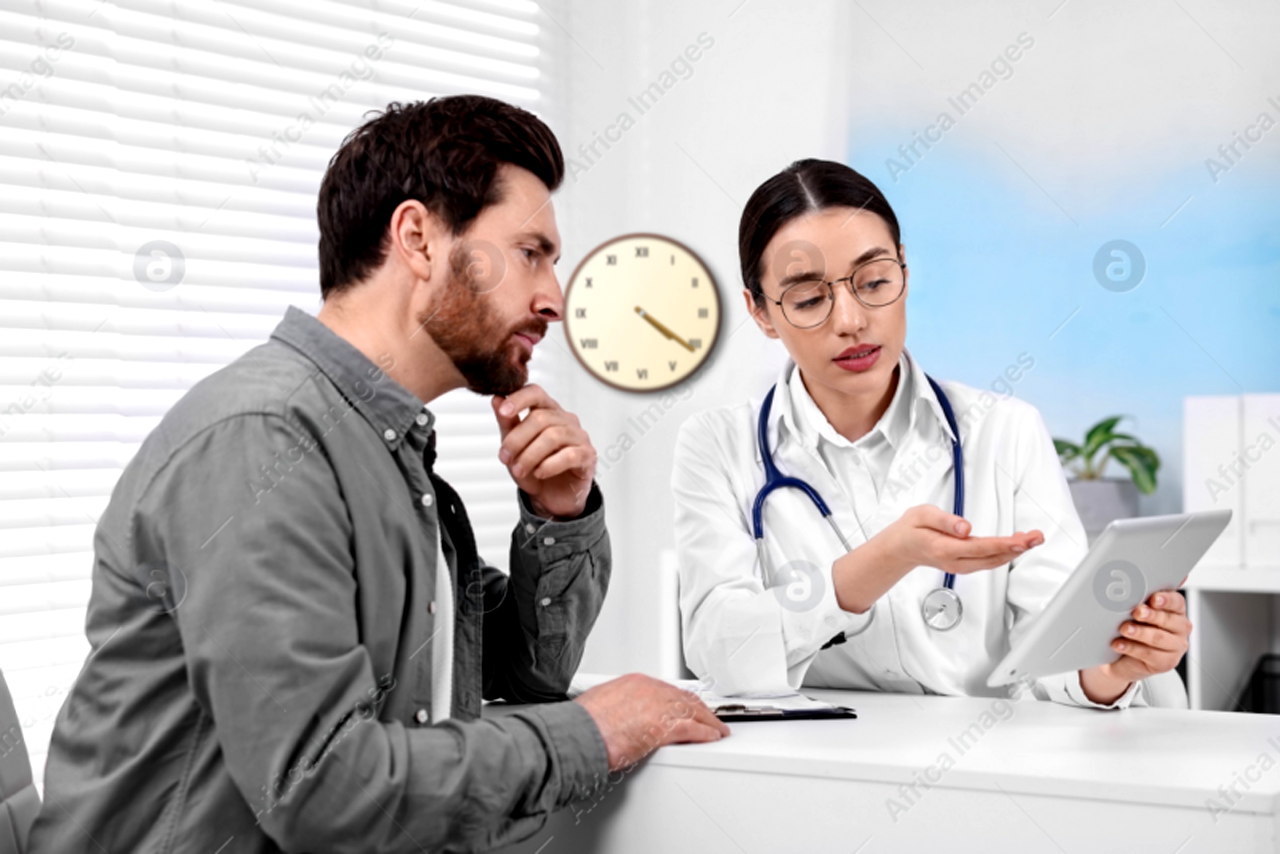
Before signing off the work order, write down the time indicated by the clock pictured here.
4:21
